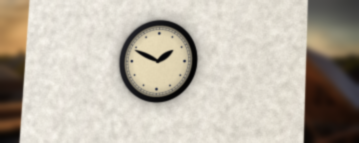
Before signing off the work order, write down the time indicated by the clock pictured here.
1:49
